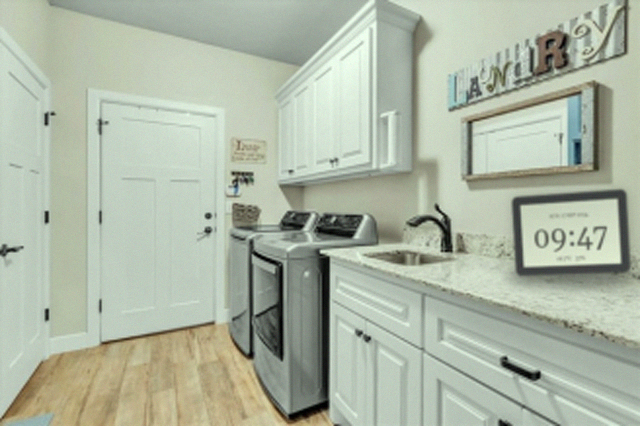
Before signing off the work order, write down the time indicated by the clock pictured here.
9:47
